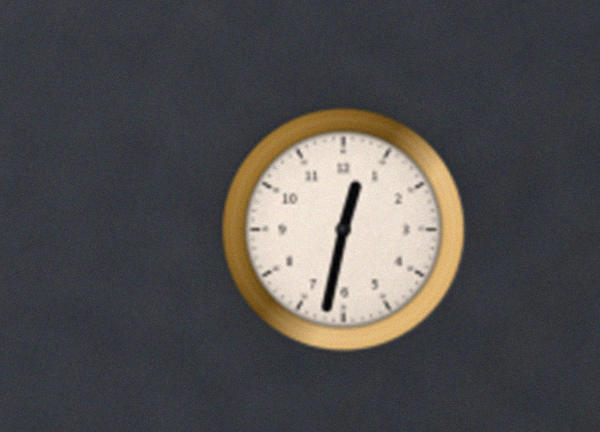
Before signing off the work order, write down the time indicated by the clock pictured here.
12:32
